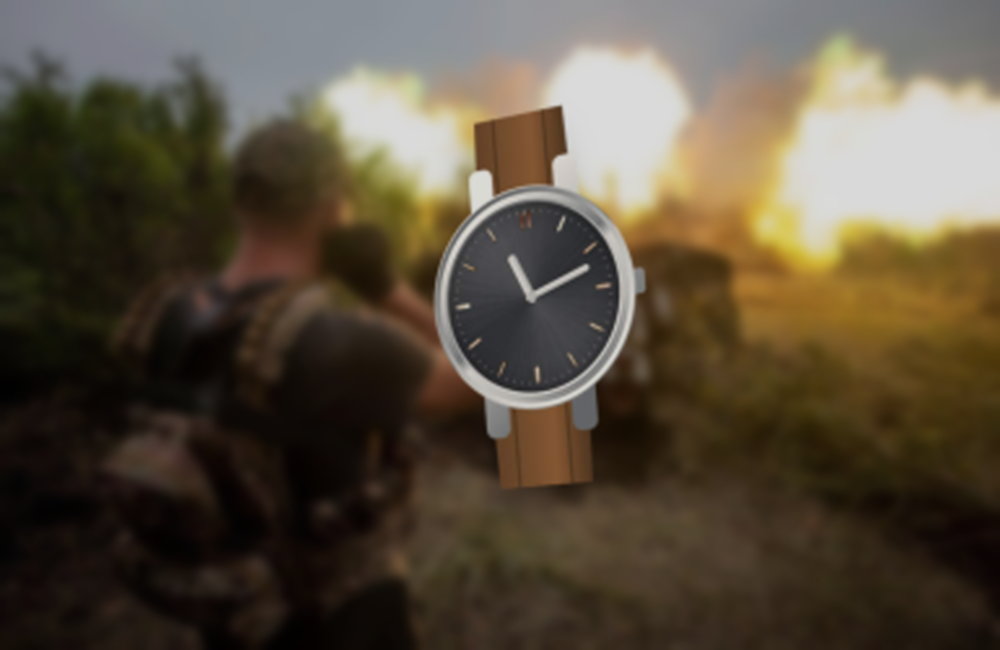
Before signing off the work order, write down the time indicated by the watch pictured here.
11:12
